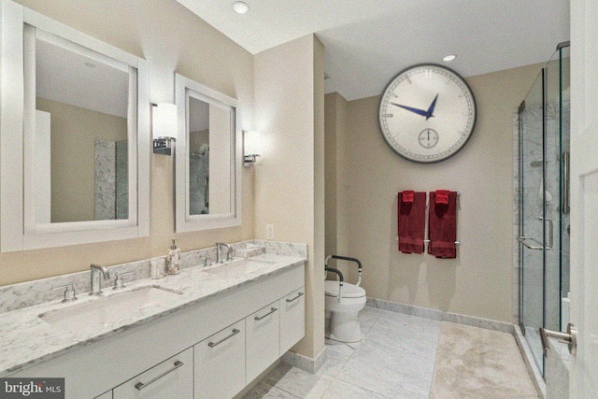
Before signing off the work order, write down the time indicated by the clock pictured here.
12:48
